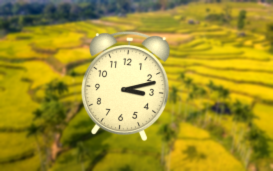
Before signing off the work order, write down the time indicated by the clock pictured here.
3:12
